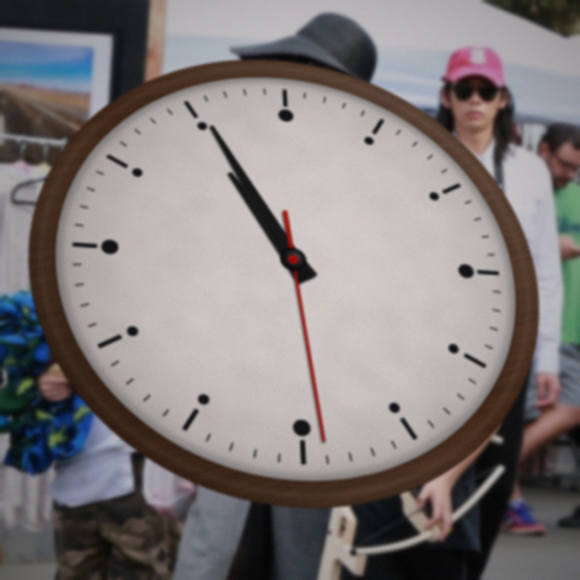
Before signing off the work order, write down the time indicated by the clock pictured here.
10:55:29
